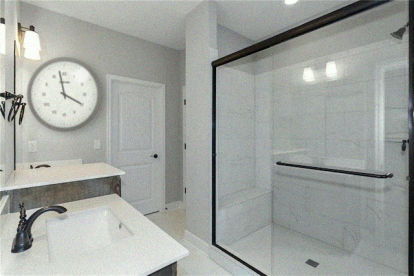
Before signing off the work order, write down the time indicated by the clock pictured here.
3:58
